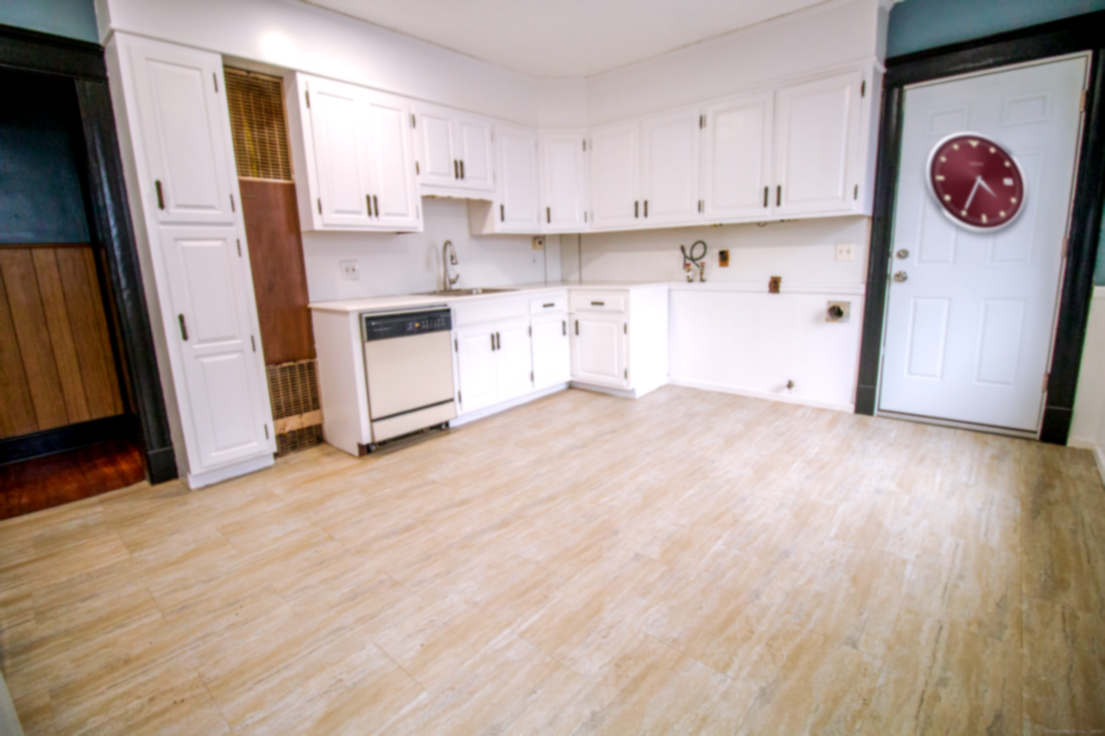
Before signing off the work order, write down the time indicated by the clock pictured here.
4:35
